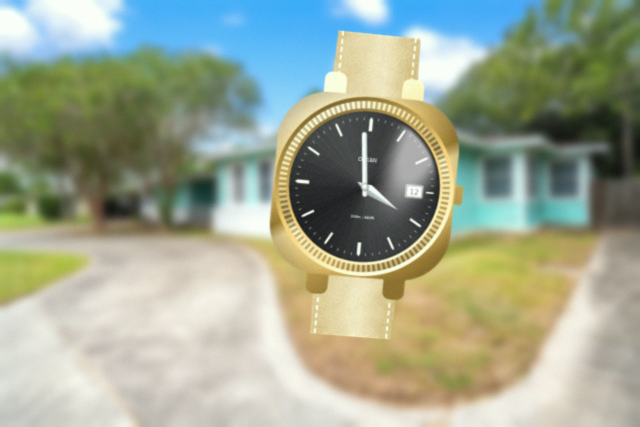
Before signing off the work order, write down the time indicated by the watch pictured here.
3:59
